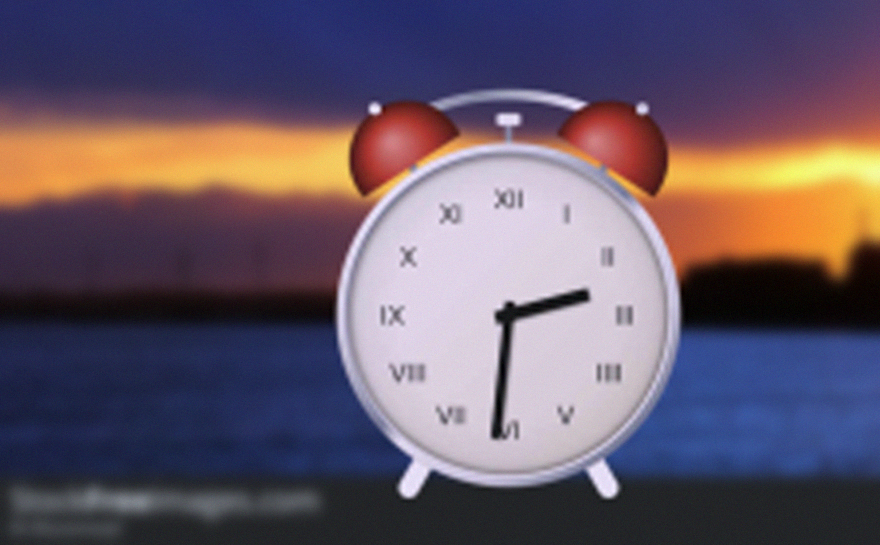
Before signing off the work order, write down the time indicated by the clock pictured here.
2:31
